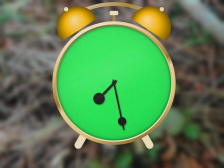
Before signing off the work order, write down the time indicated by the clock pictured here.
7:28
